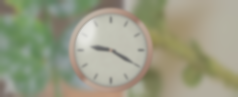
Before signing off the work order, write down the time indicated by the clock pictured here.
9:20
